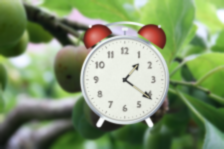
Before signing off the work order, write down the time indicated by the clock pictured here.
1:21
